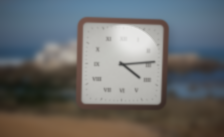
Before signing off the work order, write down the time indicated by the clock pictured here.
4:14
